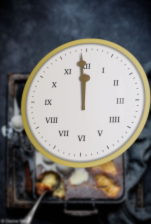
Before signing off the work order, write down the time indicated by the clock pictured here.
11:59
